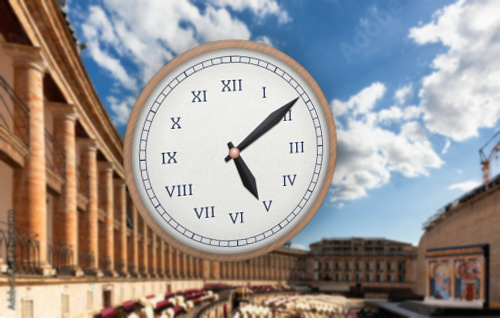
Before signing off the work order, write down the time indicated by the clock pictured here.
5:09
